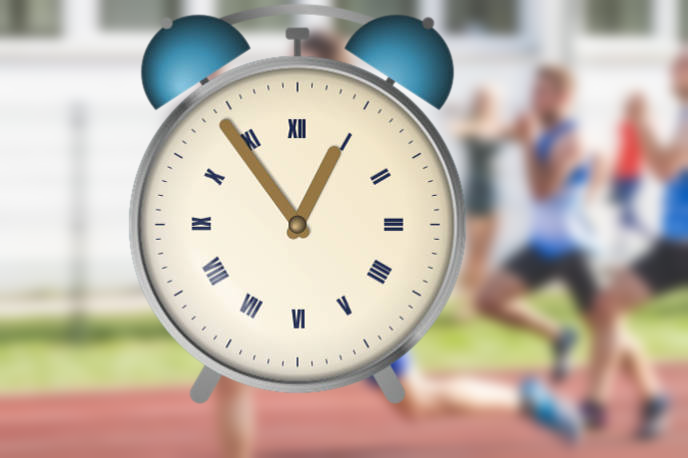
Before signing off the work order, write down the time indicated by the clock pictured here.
12:54
